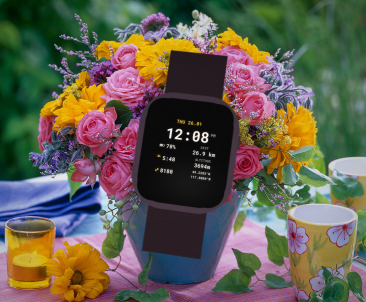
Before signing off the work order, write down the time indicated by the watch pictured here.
12:08
